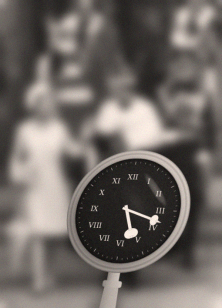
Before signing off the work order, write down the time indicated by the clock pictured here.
5:18
